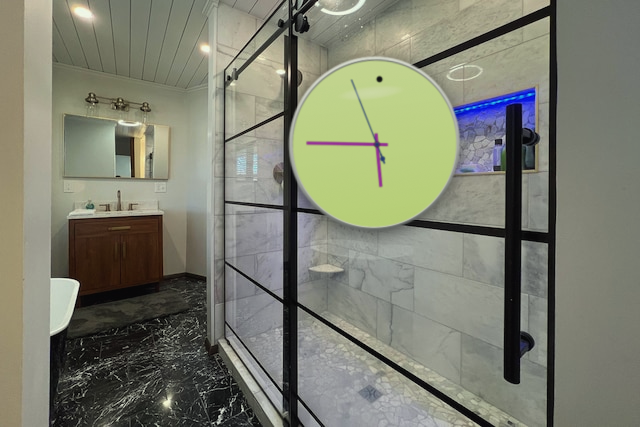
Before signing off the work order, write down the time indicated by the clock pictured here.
5:44:56
